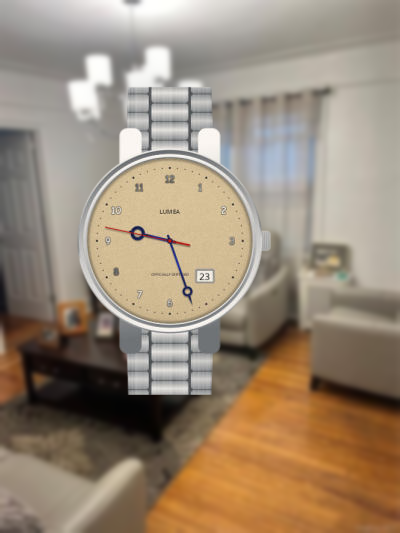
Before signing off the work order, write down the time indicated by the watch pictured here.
9:26:47
